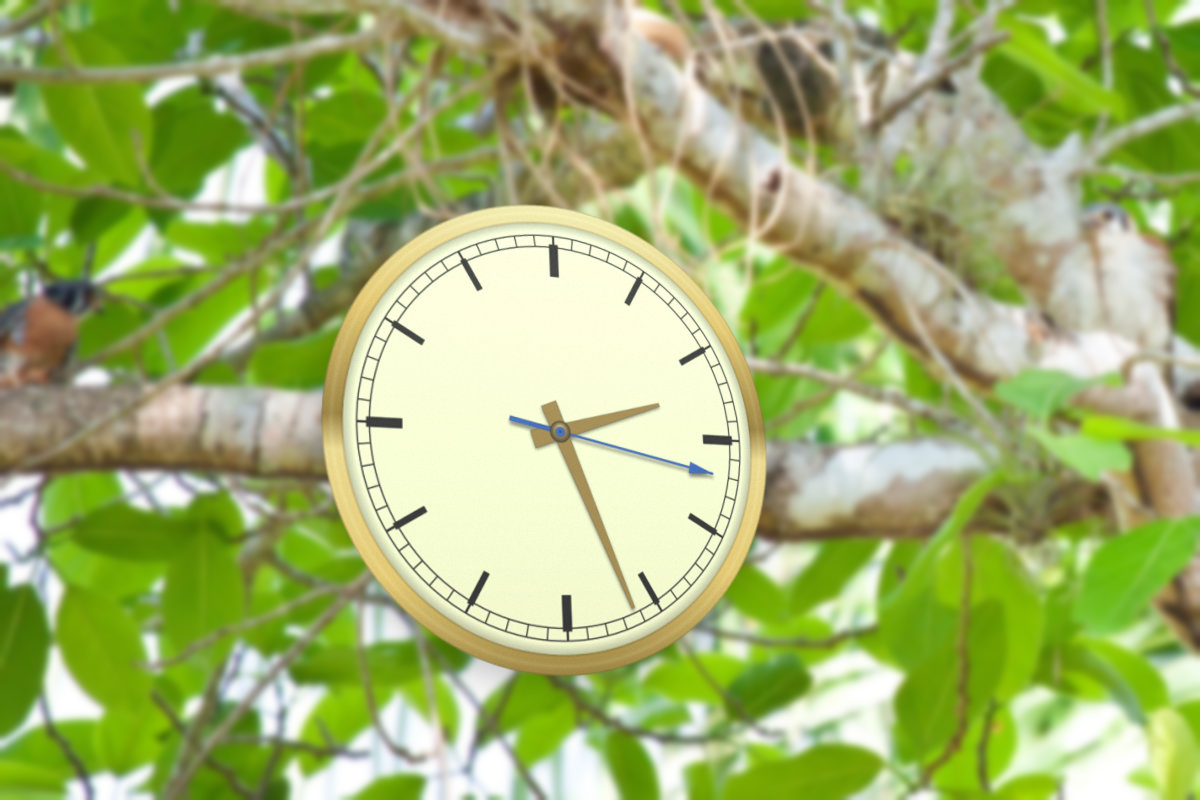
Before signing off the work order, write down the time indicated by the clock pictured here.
2:26:17
